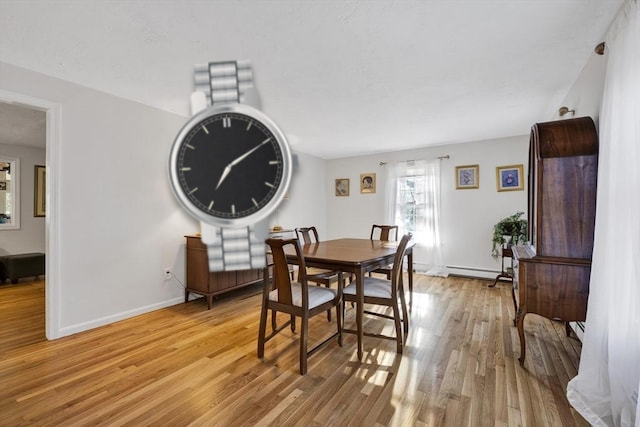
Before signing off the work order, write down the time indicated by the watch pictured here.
7:10
